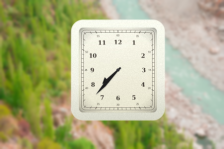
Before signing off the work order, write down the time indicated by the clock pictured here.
7:37
